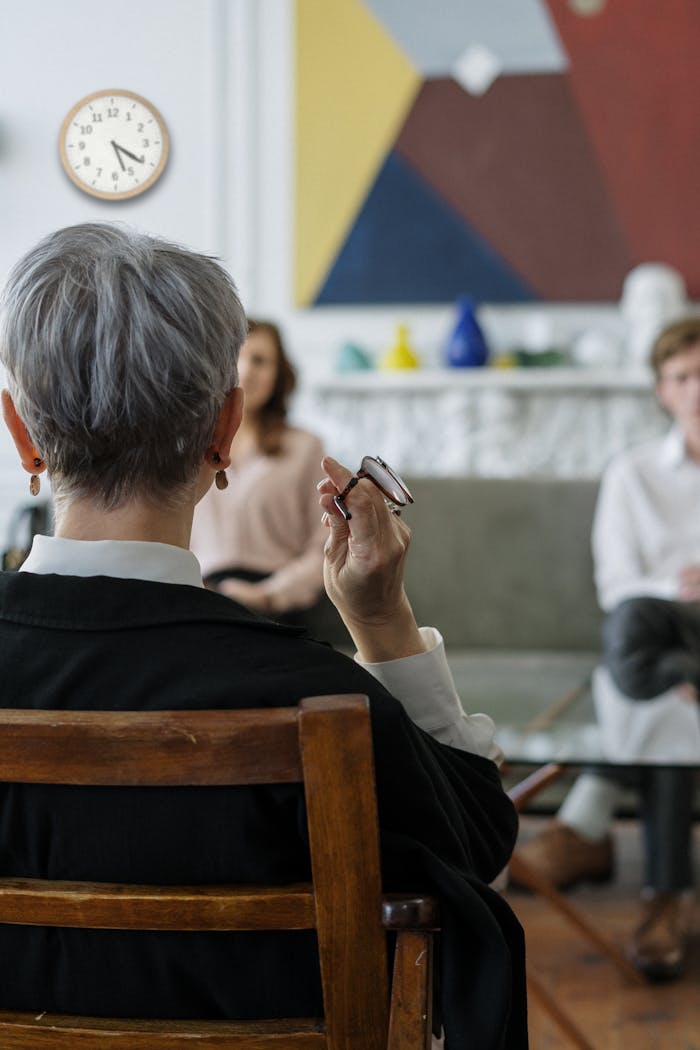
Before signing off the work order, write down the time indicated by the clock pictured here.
5:21
